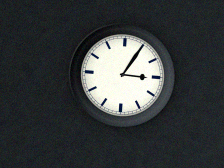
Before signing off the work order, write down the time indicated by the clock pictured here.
3:05
